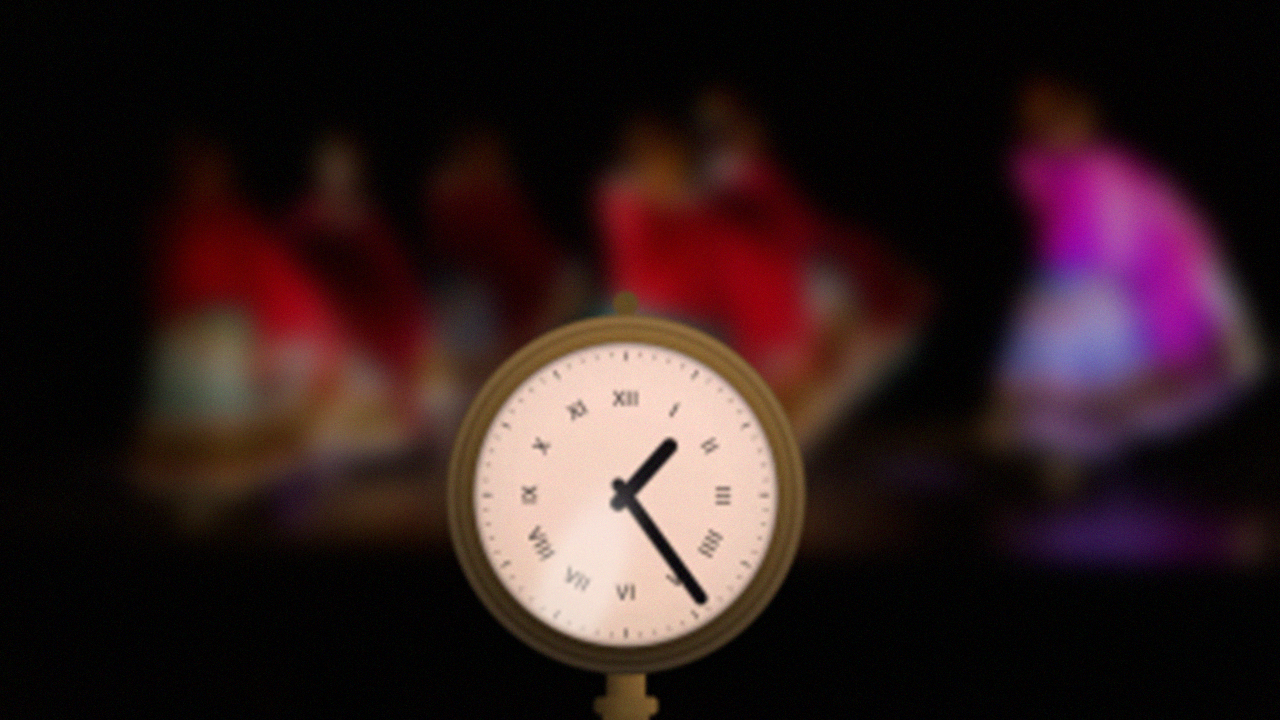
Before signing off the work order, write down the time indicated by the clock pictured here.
1:24
